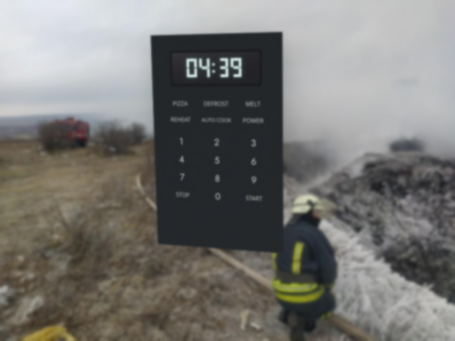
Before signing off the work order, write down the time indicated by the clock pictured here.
4:39
